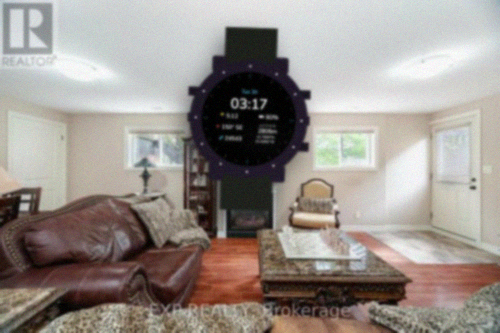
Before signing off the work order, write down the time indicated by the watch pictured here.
3:17
